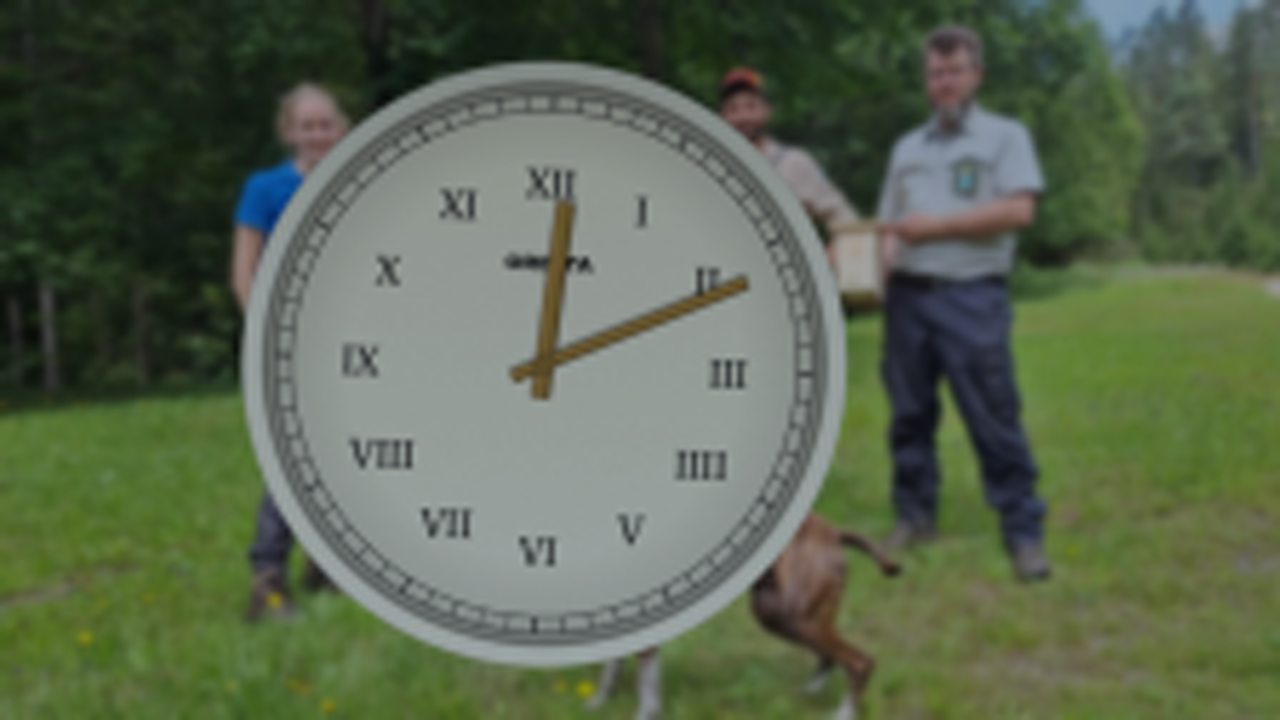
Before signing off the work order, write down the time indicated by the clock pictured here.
12:11
